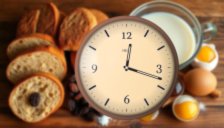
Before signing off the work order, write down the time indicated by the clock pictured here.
12:18
